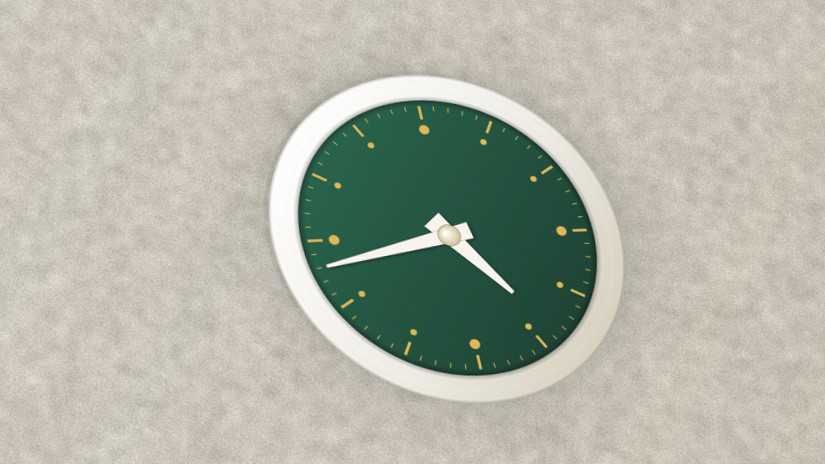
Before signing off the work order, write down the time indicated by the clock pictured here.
4:43
